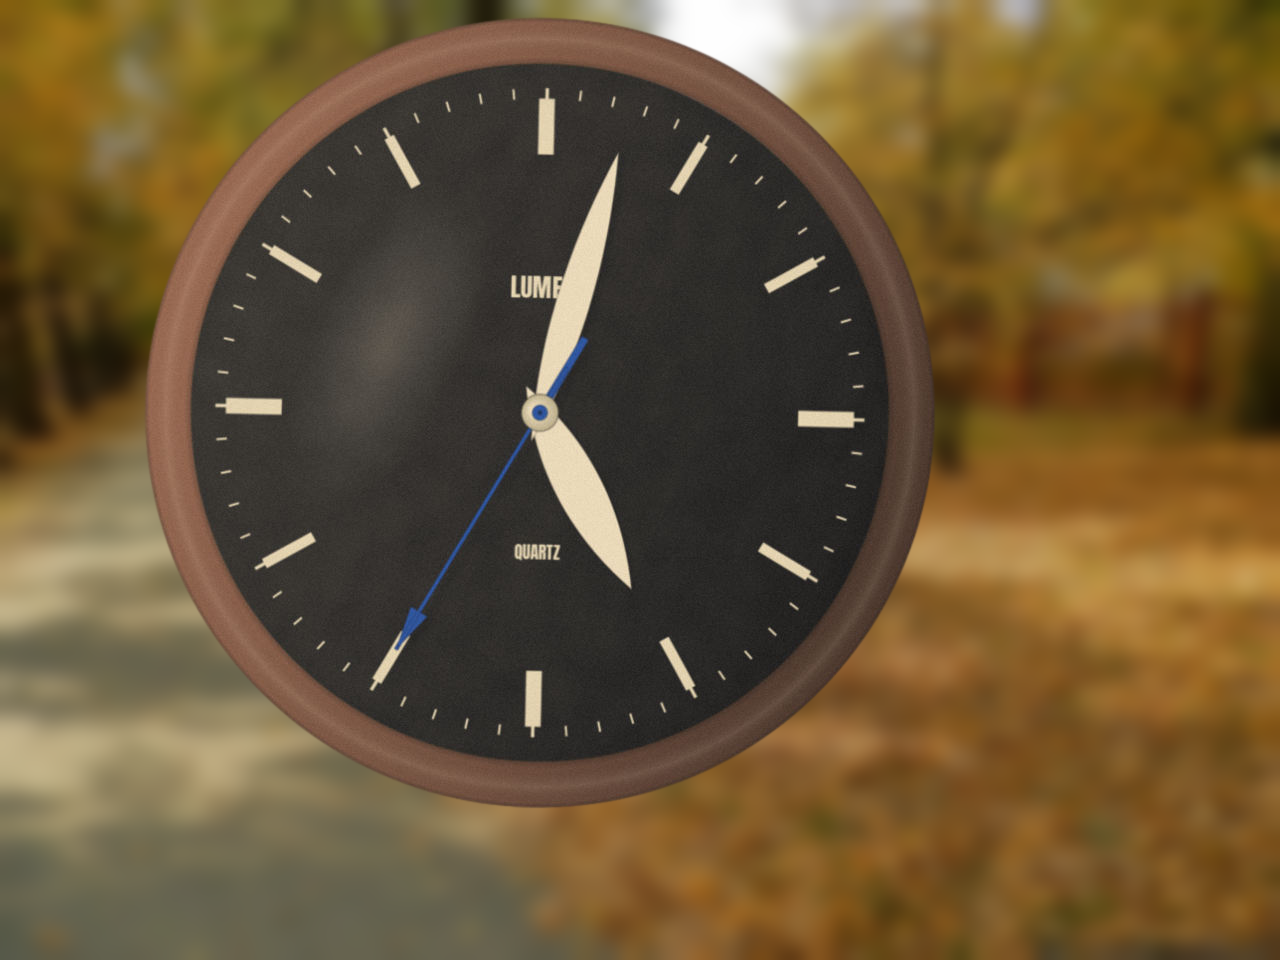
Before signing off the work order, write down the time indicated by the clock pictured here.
5:02:35
